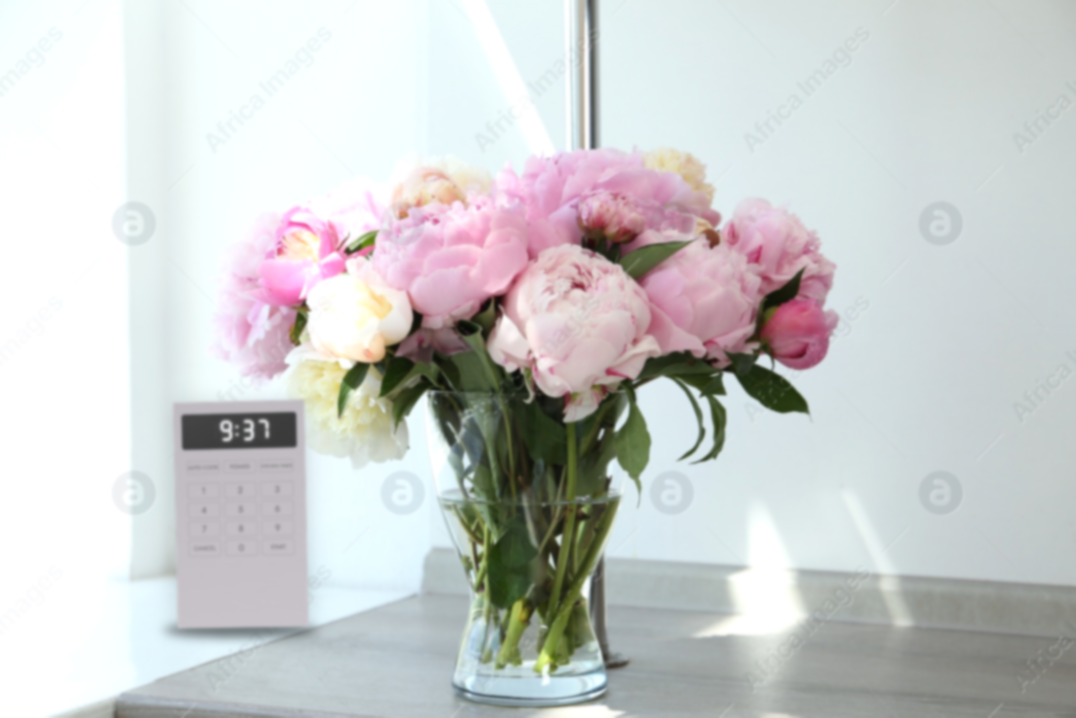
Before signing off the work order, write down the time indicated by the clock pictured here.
9:37
